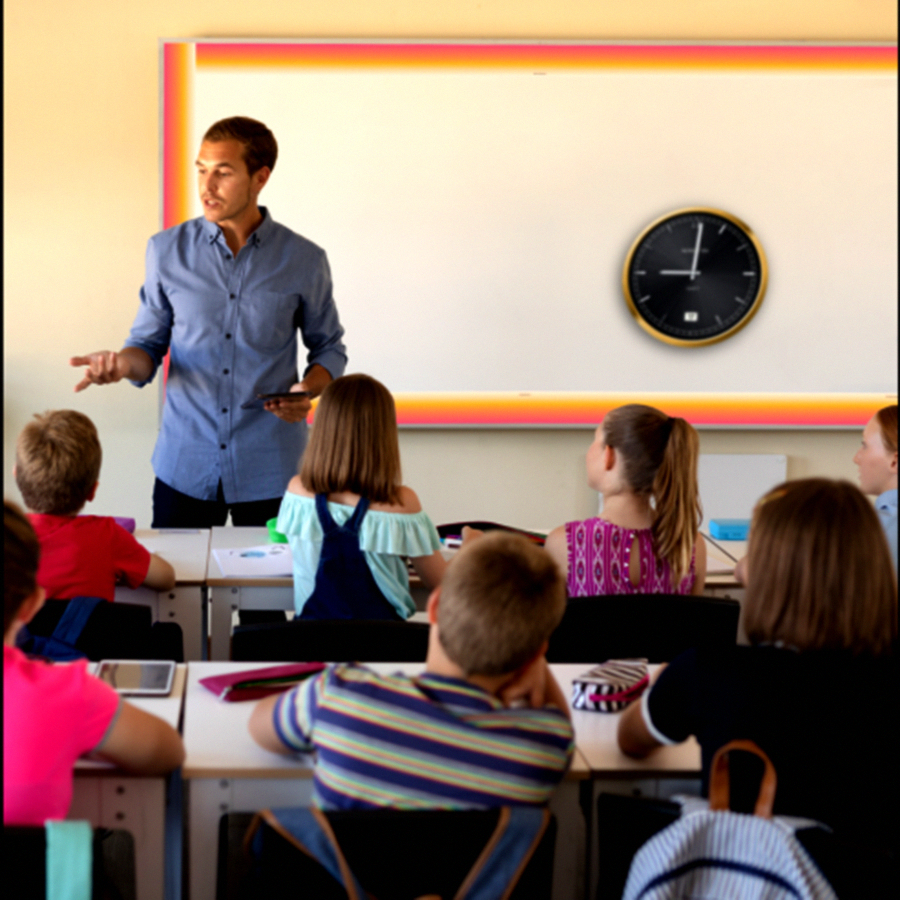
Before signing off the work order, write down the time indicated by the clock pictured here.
9:01
